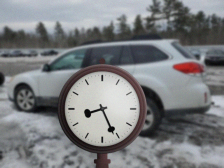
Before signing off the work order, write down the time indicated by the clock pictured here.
8:26
